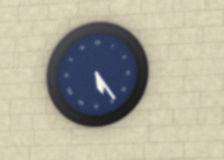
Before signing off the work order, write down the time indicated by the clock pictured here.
5:24
